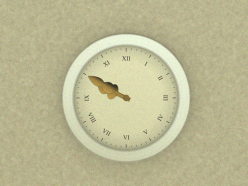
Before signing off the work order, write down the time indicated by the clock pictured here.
9:50
